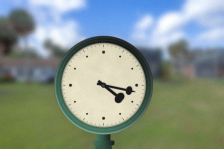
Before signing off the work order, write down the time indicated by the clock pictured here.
4:17
